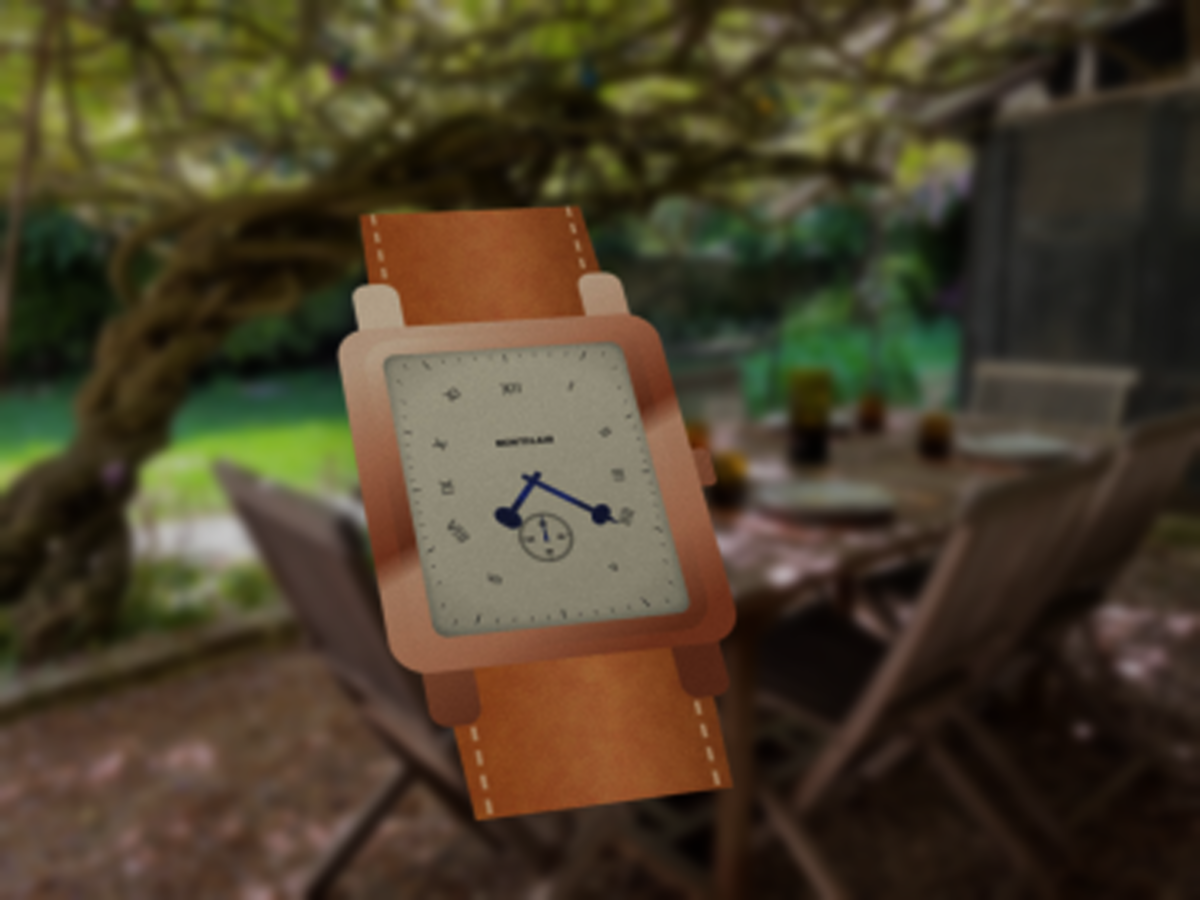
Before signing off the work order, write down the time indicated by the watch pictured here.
7:21
